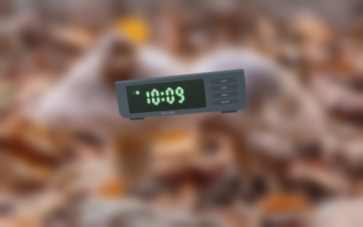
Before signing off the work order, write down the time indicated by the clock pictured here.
10:09
